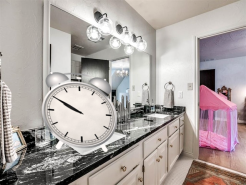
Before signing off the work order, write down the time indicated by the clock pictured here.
9:50
